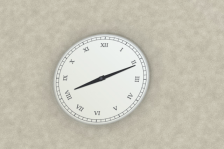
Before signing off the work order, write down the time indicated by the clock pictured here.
8:11
